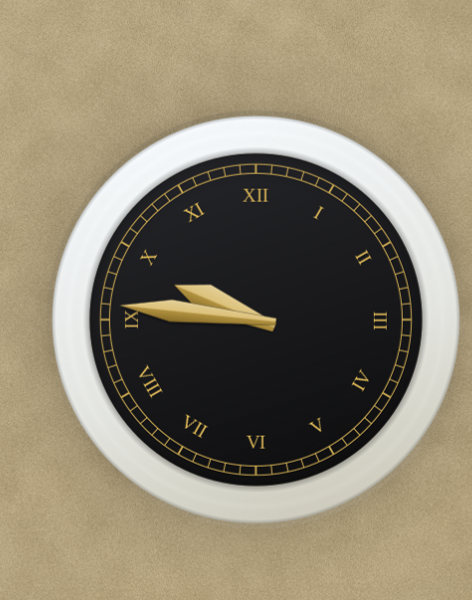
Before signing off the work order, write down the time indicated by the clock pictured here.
9:46
